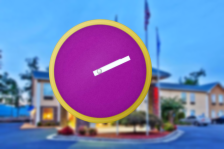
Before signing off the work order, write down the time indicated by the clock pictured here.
2:11
